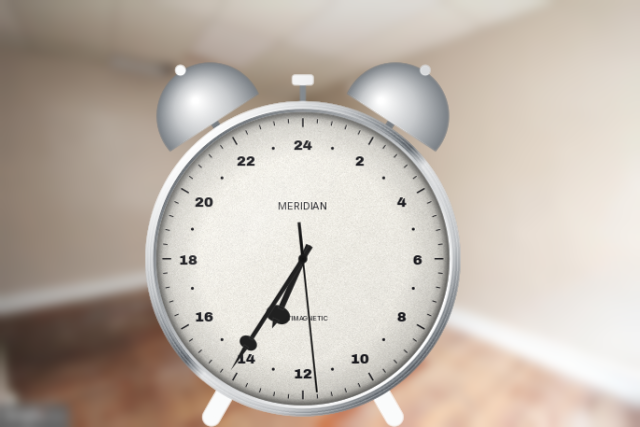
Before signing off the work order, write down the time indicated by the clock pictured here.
13:35:29
